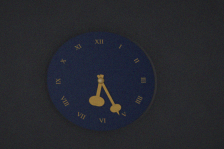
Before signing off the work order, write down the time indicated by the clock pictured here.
6:26
